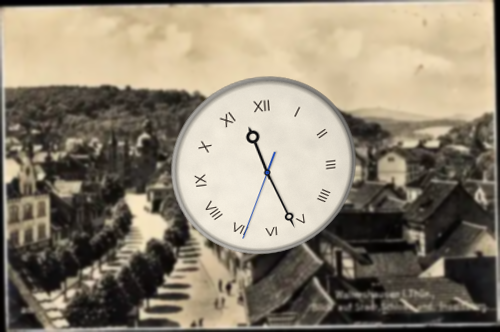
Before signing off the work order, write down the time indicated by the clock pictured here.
11:26:34
